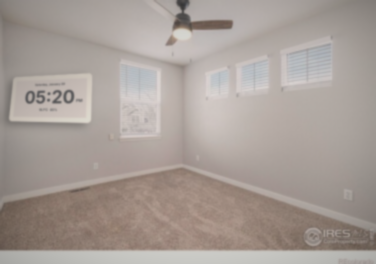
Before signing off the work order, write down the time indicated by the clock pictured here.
5:20
